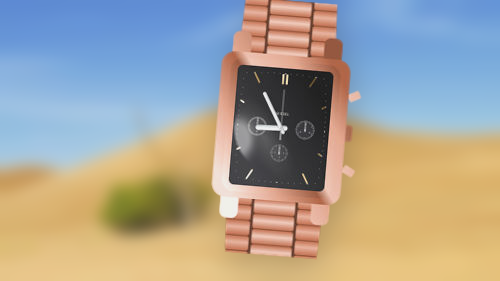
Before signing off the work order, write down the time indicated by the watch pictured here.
8:55
